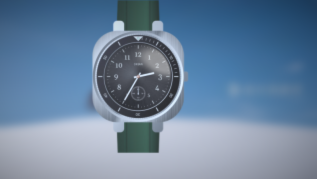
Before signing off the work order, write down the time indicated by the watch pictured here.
2:35
